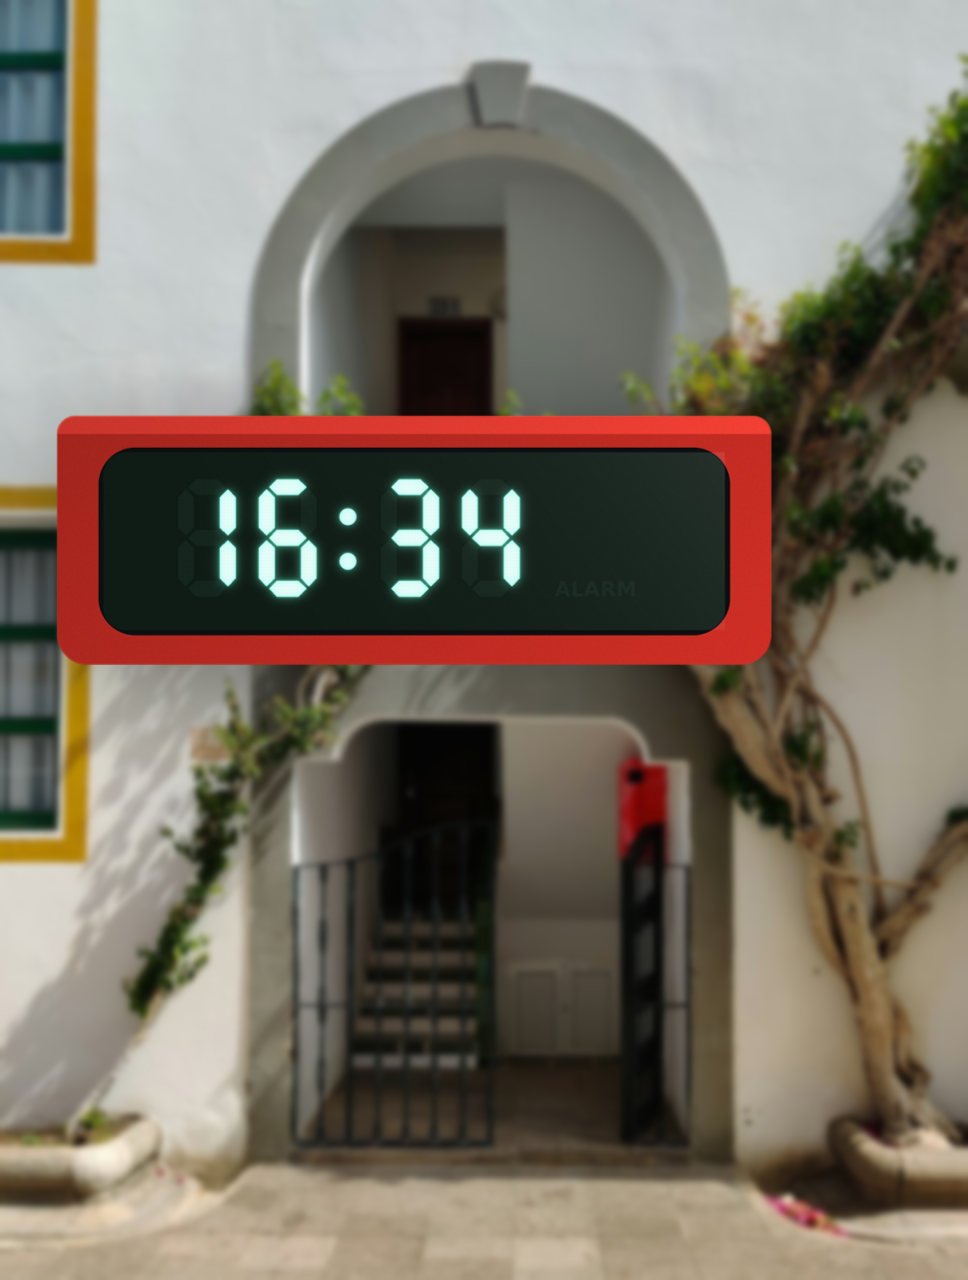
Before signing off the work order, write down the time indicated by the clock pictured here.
16:34
